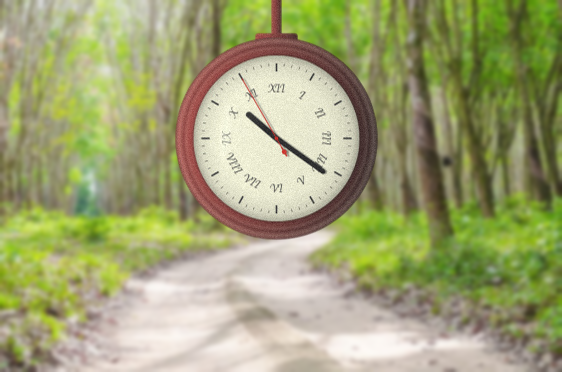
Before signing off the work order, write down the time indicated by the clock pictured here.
10:20:55
